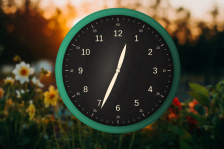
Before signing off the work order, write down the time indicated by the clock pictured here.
12:34
